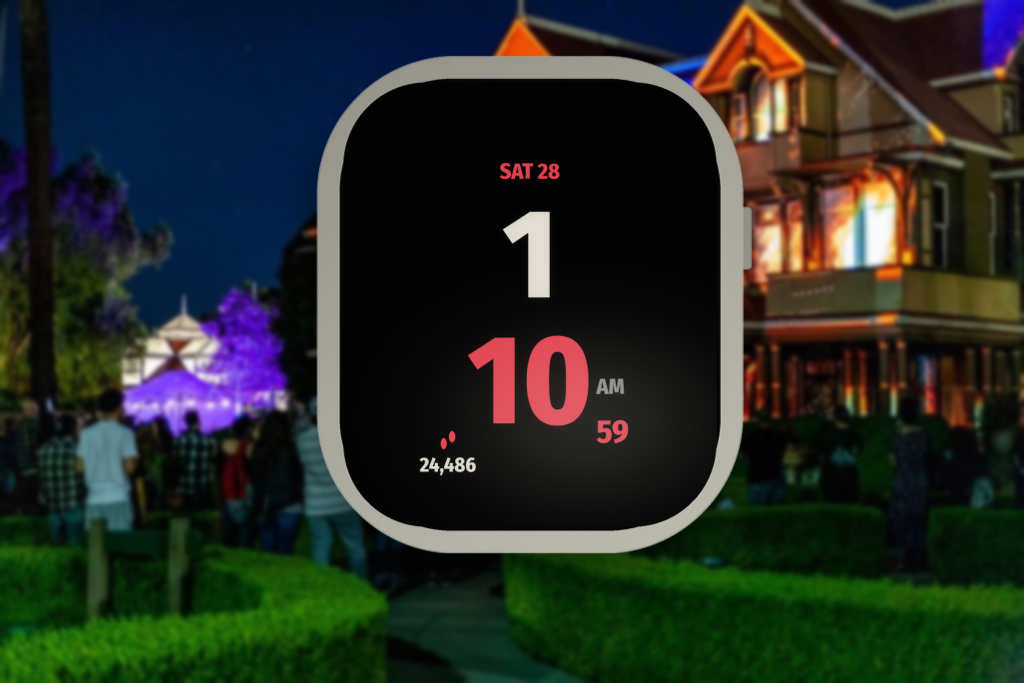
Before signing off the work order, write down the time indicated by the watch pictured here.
1:10:59
